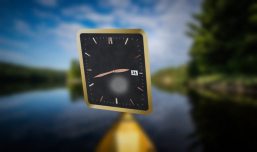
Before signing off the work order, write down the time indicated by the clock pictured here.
2:42
